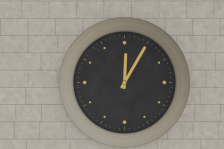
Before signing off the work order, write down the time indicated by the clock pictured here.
12:05
